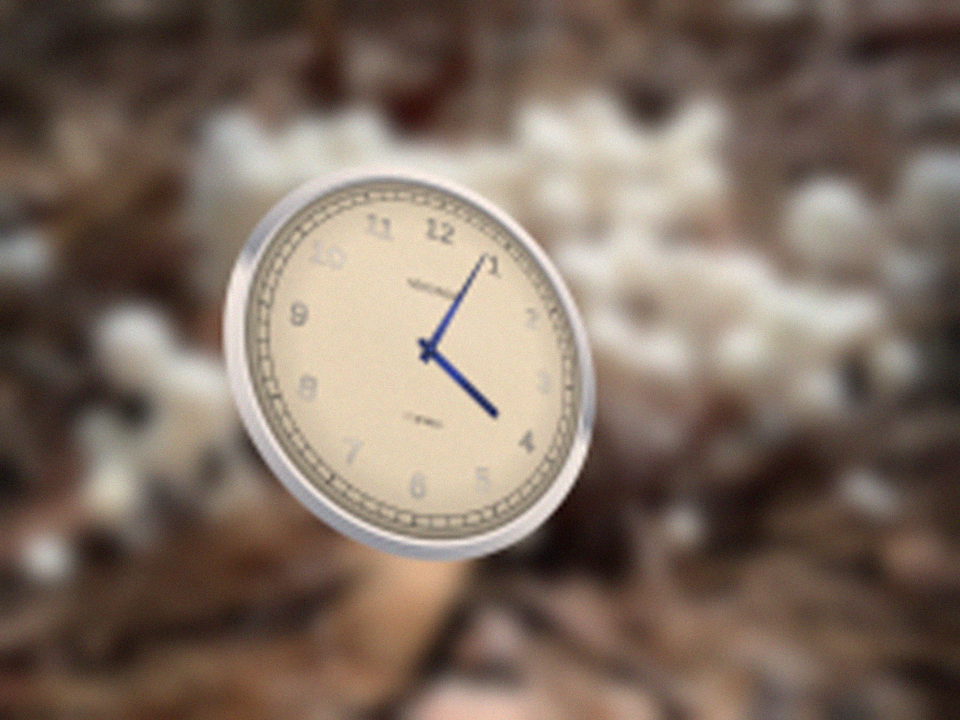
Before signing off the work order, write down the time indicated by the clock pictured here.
4:04
